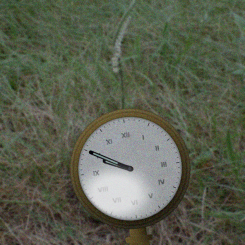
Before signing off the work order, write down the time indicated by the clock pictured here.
9:50
